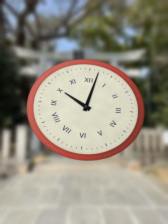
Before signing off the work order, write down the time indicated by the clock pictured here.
10:02
